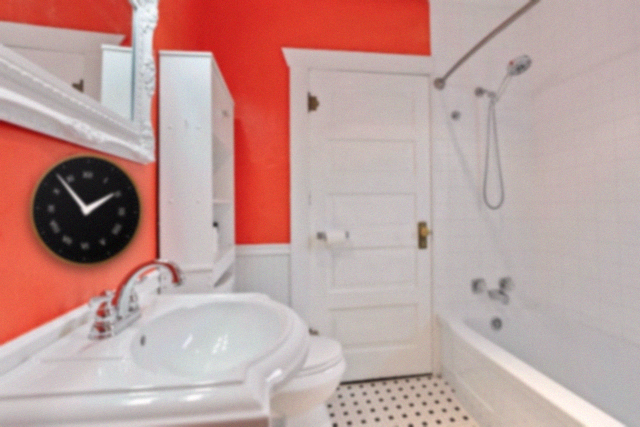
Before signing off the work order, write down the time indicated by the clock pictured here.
1:53
